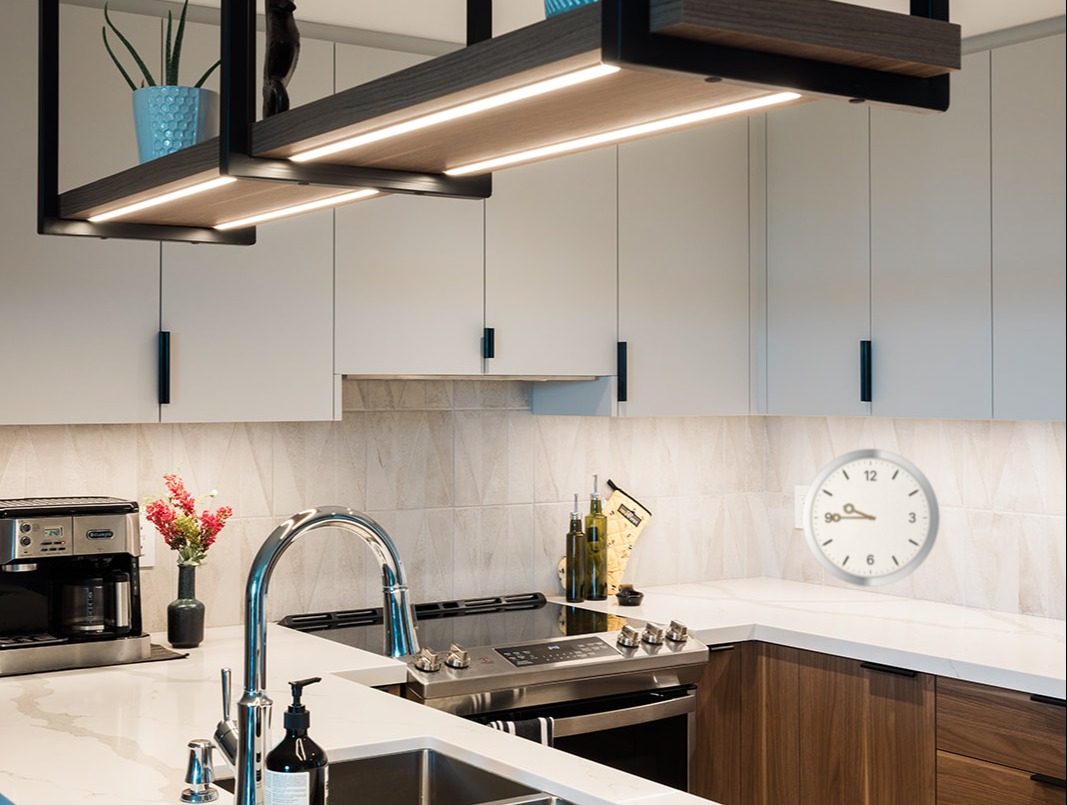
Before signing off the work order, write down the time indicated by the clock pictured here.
9:45
